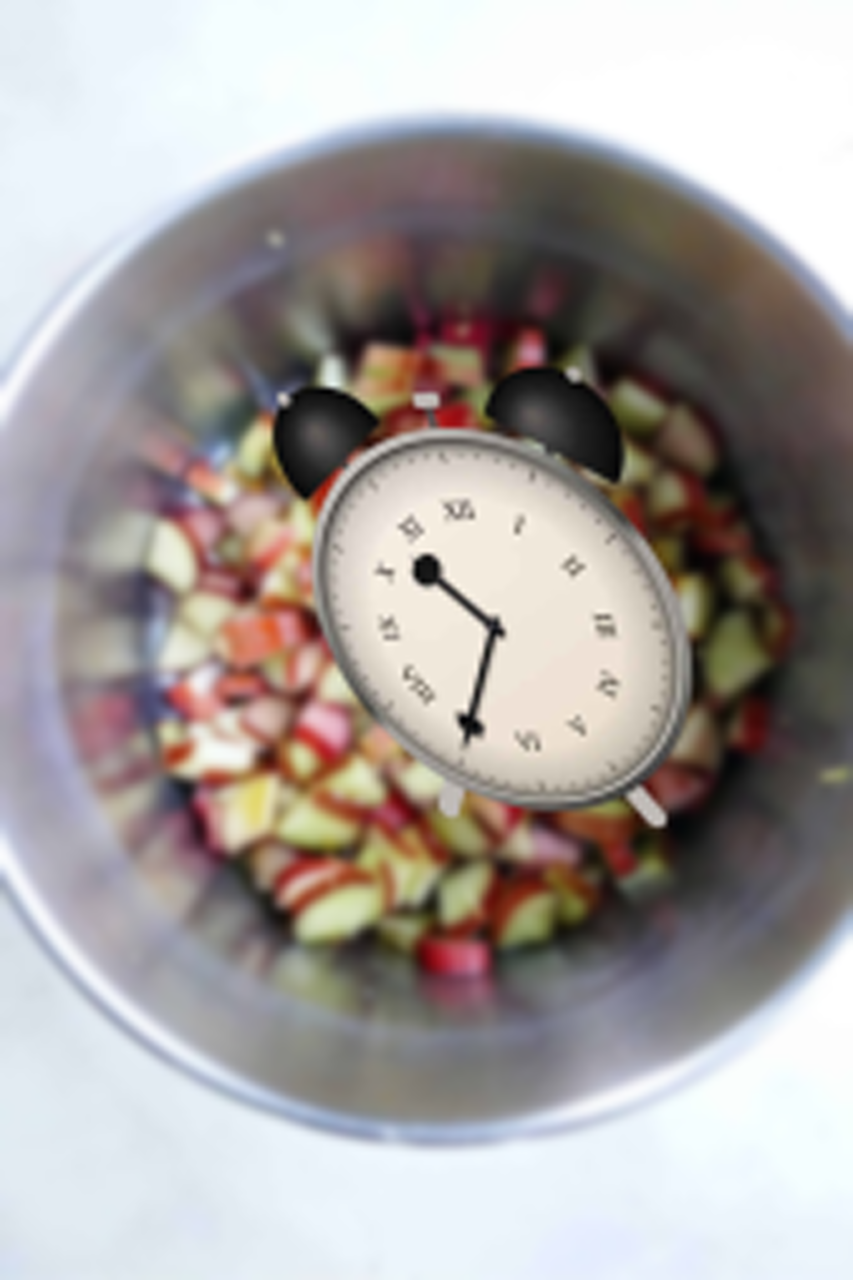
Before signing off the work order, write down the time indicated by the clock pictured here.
10:35
